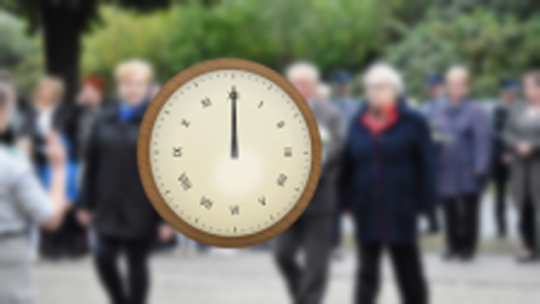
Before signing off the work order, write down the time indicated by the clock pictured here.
12:00
